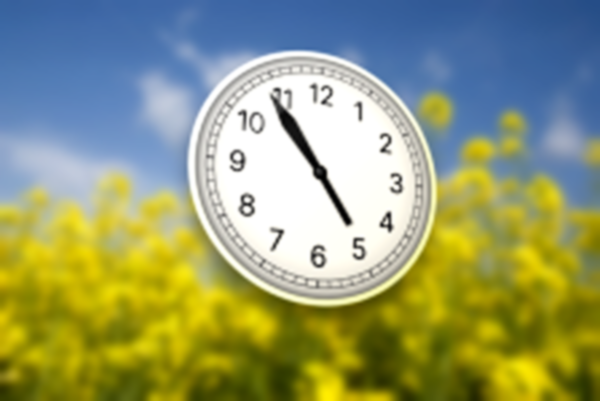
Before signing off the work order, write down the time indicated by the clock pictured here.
4:54
